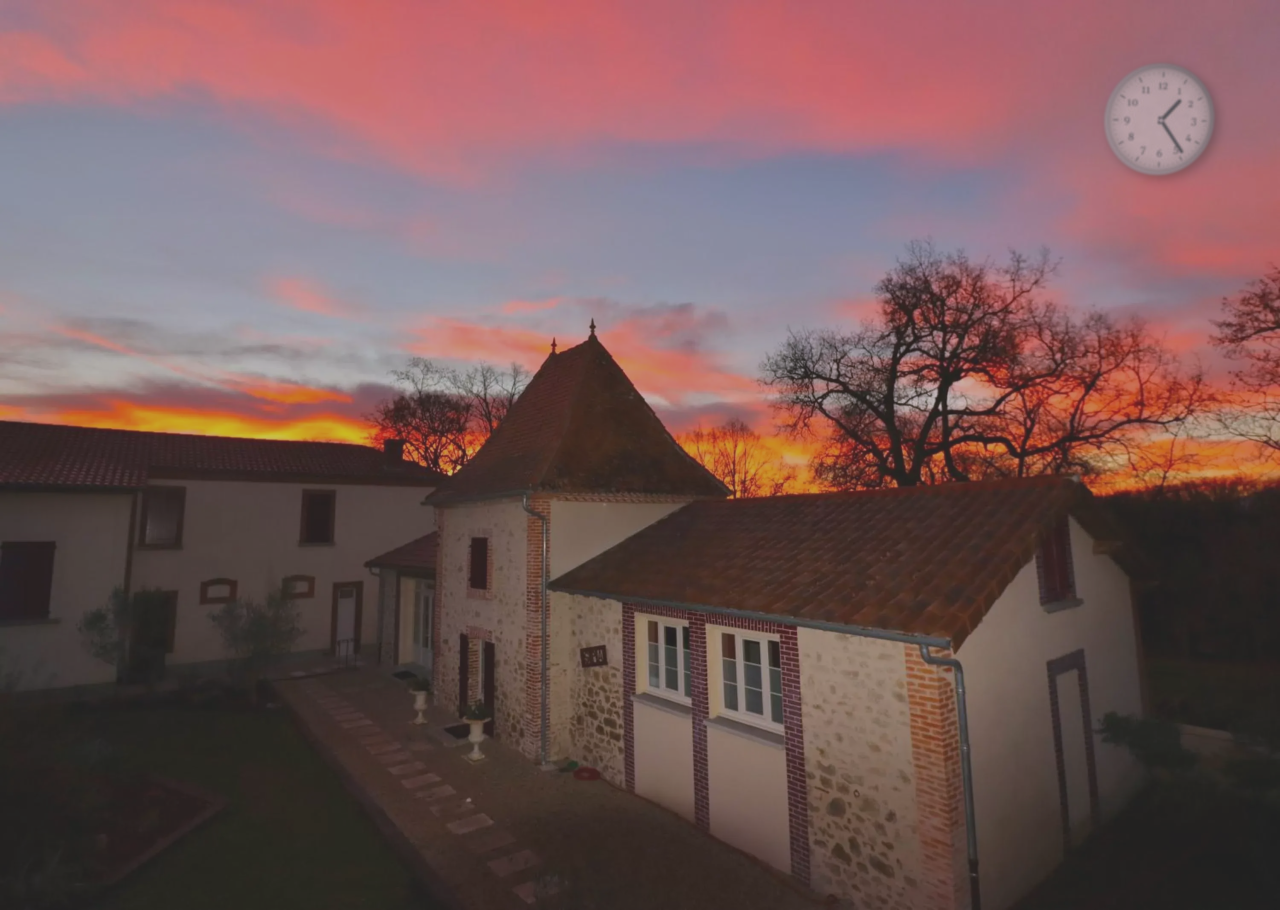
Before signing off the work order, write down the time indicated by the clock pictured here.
1:24
